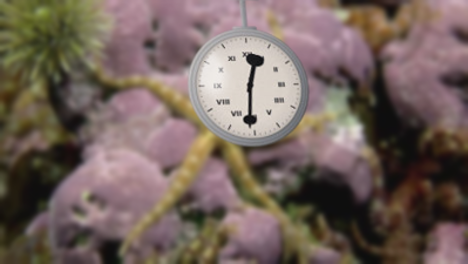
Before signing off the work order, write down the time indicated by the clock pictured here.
12:31
